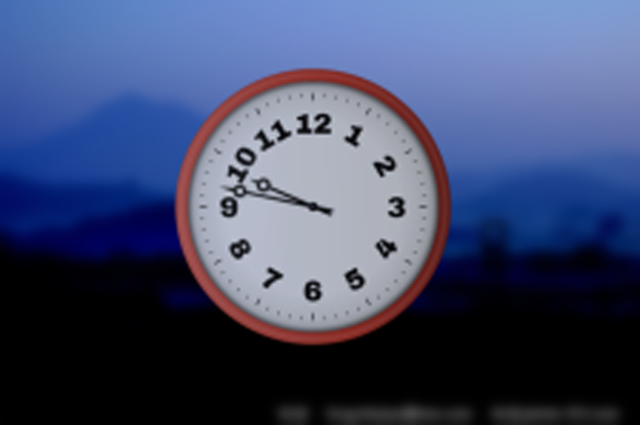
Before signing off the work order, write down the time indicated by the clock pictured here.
9:47
